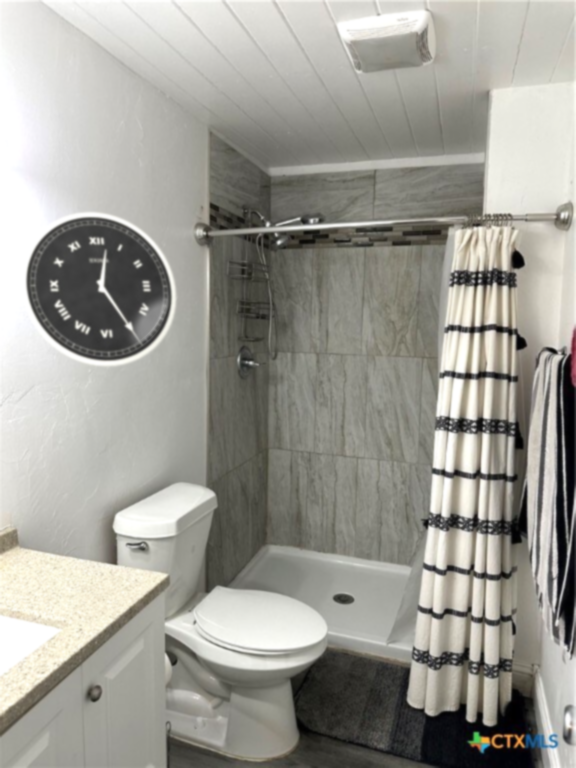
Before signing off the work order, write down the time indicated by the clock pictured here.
12:25
